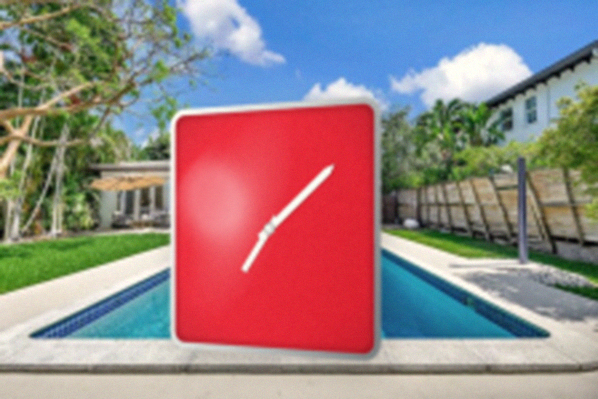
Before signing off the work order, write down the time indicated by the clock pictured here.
7:08
